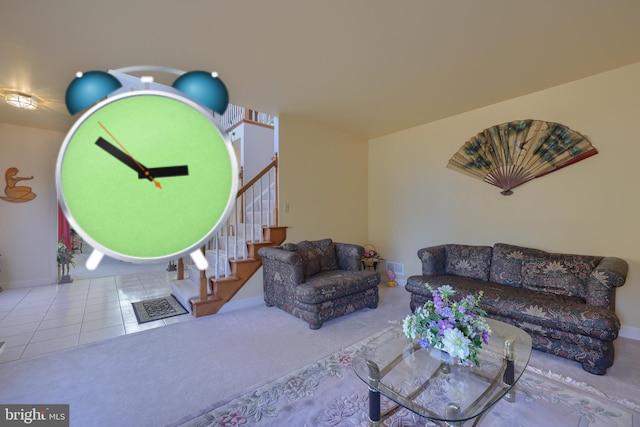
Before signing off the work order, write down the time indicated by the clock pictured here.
2:50:53
